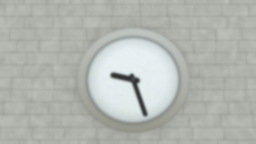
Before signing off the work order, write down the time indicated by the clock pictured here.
9:27
